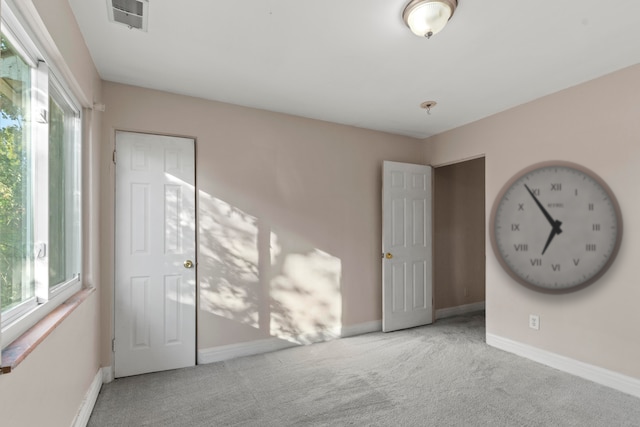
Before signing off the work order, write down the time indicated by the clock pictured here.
6:54
